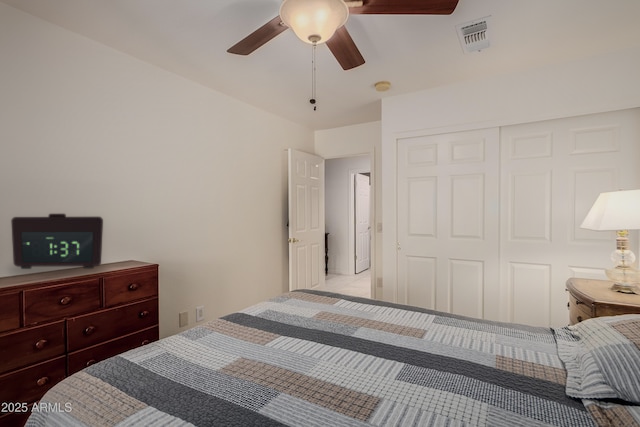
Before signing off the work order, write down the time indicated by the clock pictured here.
1:37
